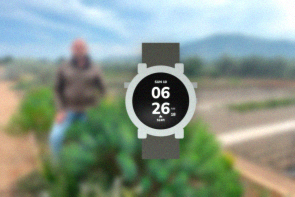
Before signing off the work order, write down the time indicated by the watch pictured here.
6:26
